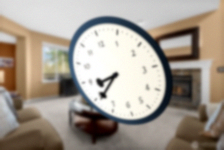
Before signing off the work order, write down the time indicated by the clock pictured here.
8:39
